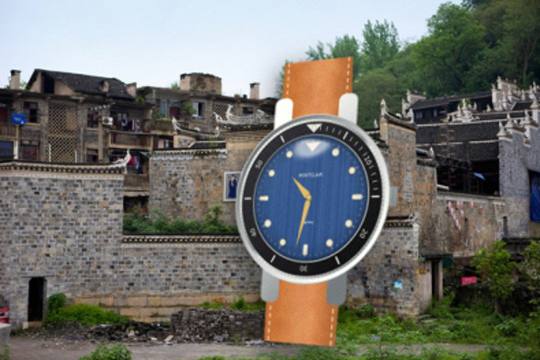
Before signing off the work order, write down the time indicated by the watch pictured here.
10:32
